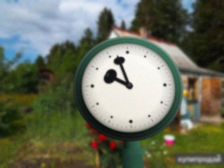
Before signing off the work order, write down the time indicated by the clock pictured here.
9:57
